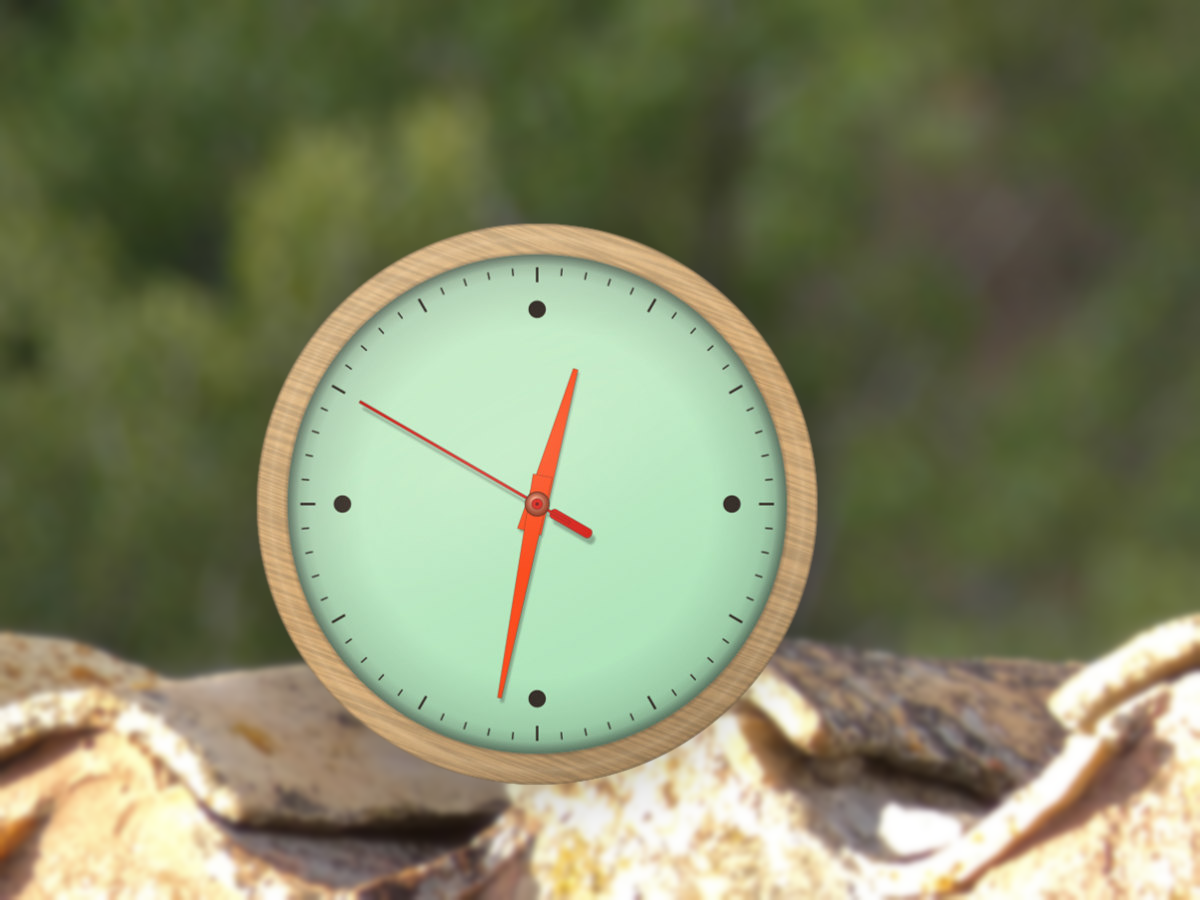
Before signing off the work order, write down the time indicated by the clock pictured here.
12:31:50
